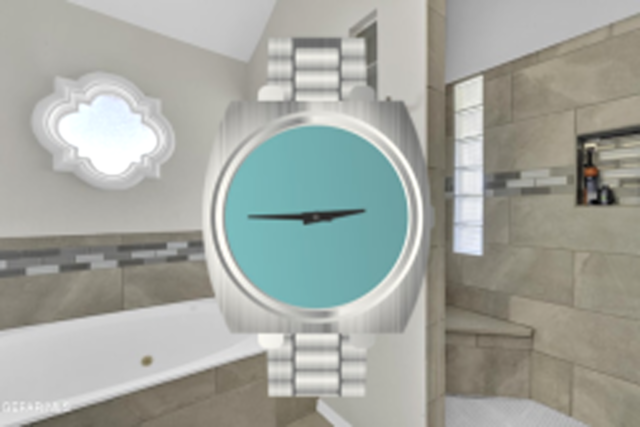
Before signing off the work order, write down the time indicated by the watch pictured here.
2:45
